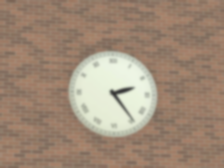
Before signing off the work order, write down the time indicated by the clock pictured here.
2:24
